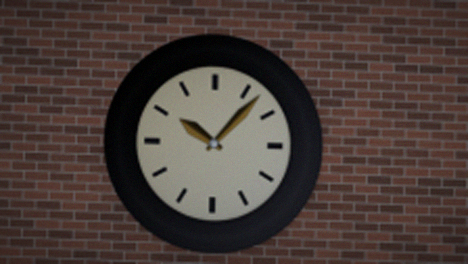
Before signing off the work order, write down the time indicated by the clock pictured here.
10:07
